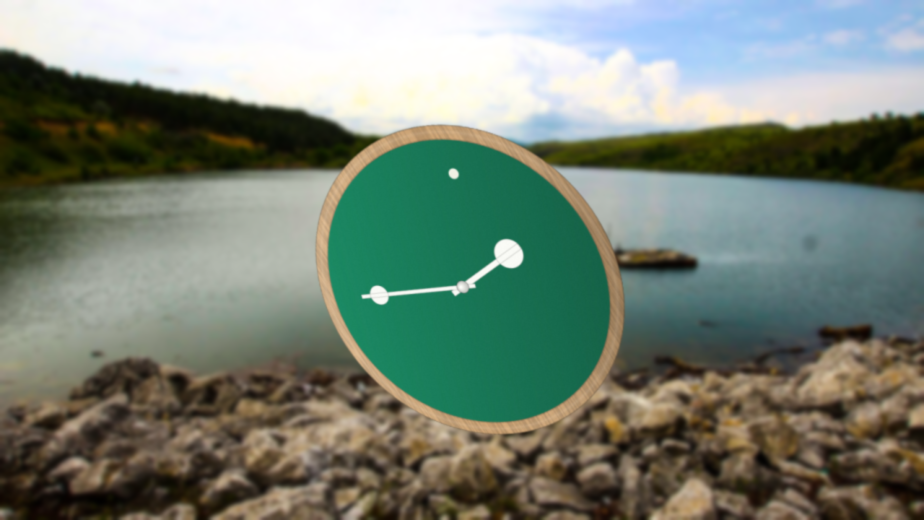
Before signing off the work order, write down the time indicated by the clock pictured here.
1:43
